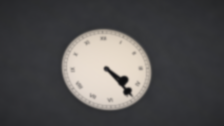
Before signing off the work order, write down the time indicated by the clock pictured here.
4:24
